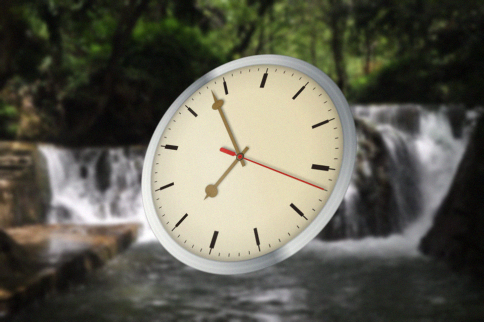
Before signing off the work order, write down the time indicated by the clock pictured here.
6:53:17
